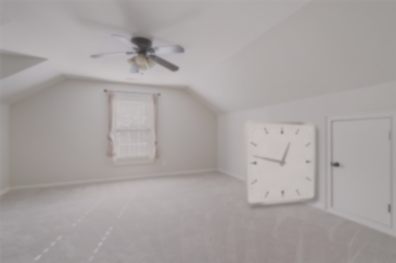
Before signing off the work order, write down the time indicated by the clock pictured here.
12:47
